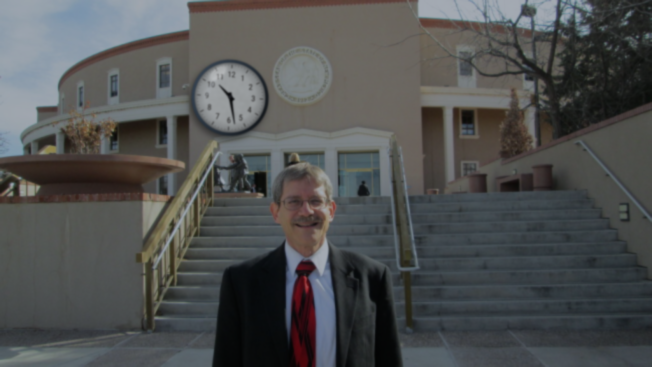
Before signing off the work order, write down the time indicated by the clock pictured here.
10:28
